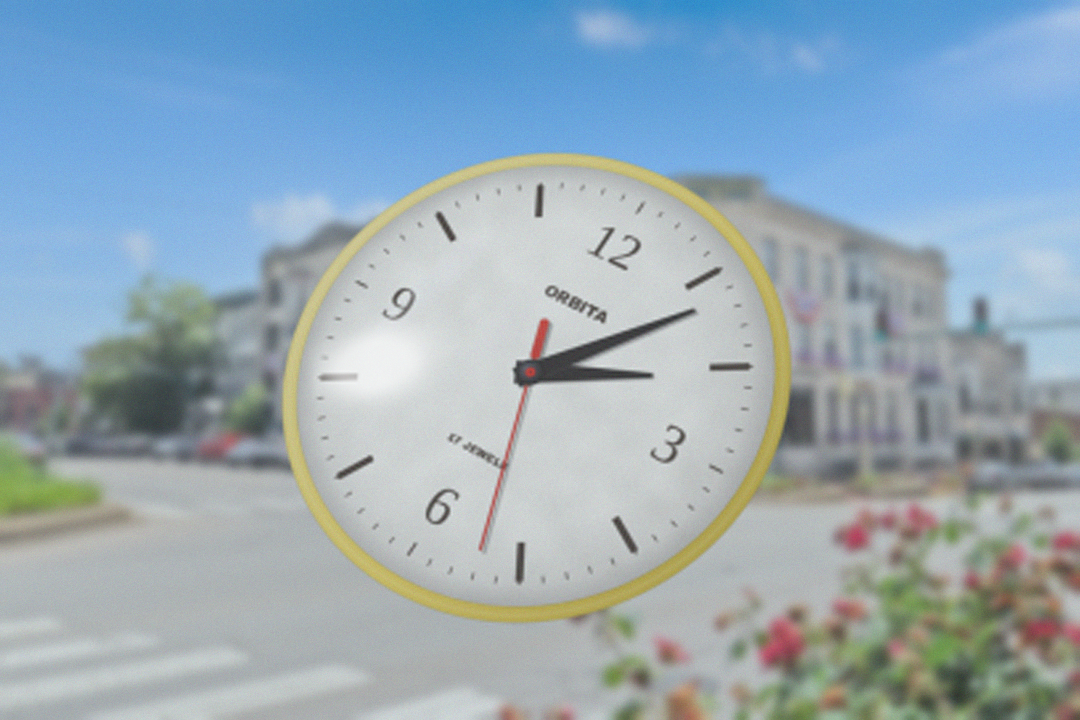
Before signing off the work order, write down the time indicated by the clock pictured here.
2:06:27
